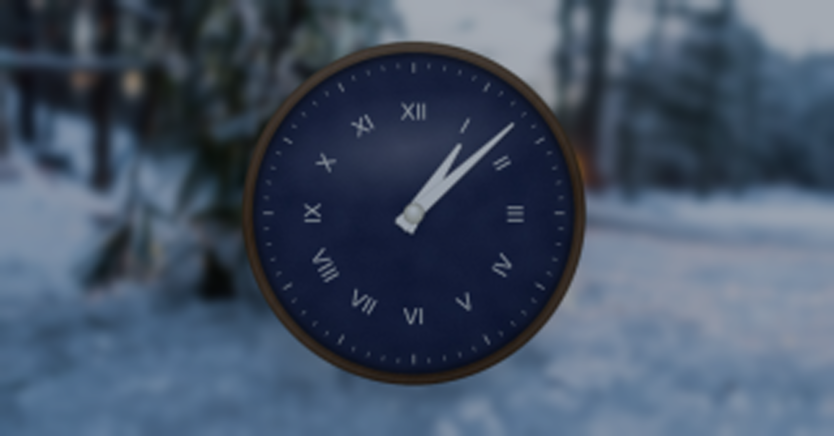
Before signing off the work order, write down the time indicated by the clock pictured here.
1:08
